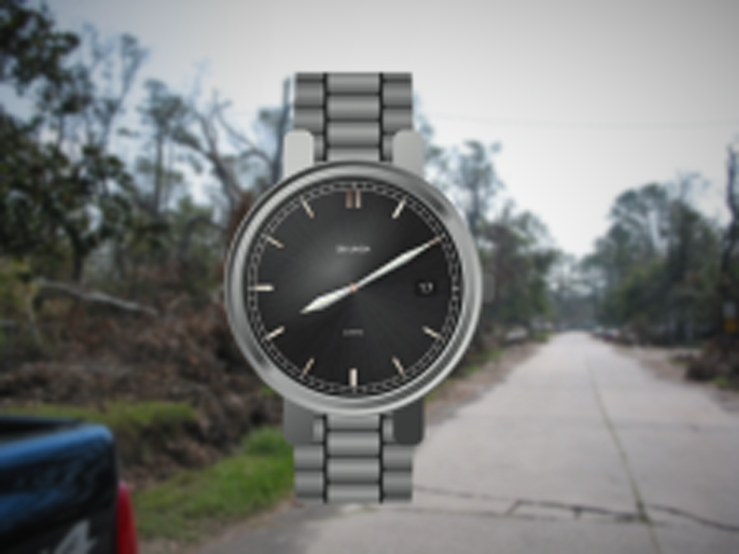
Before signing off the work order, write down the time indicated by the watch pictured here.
8:10
